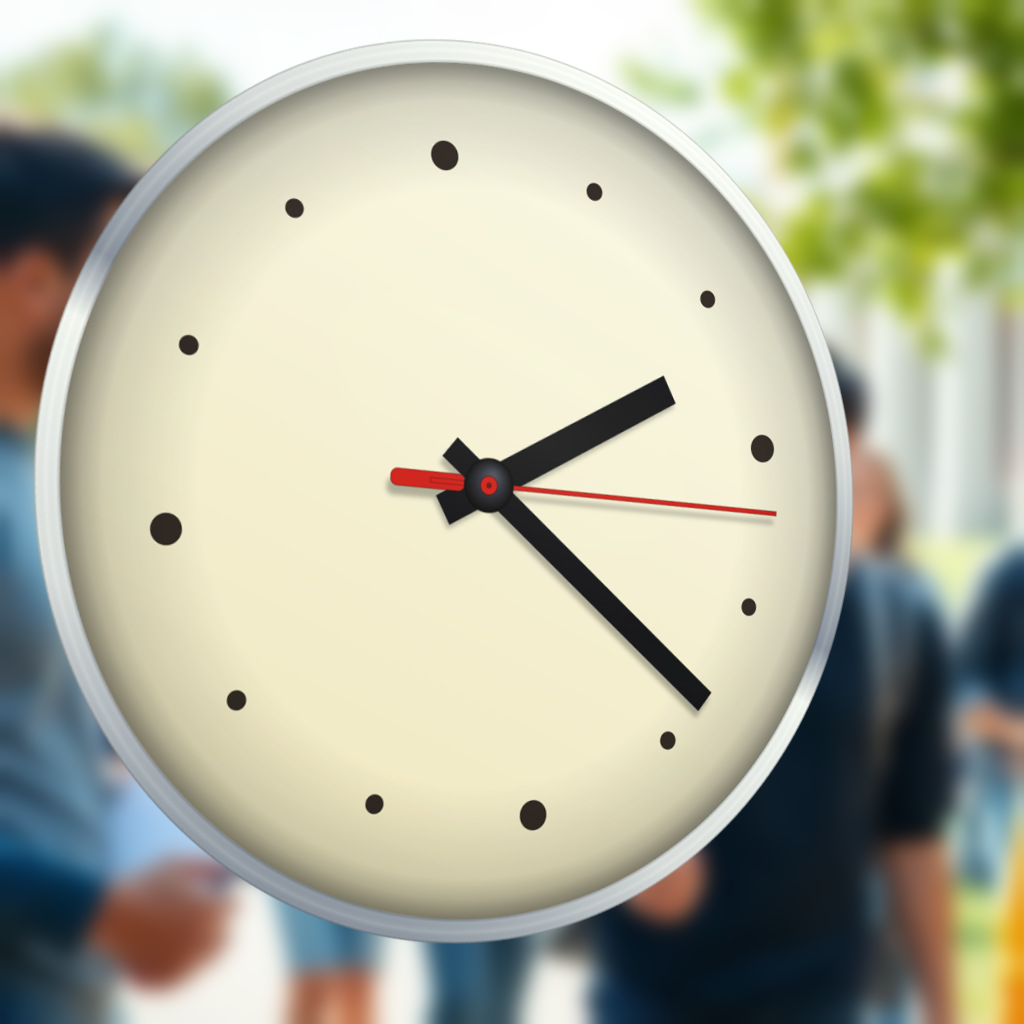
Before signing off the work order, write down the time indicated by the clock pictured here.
2:23:17
